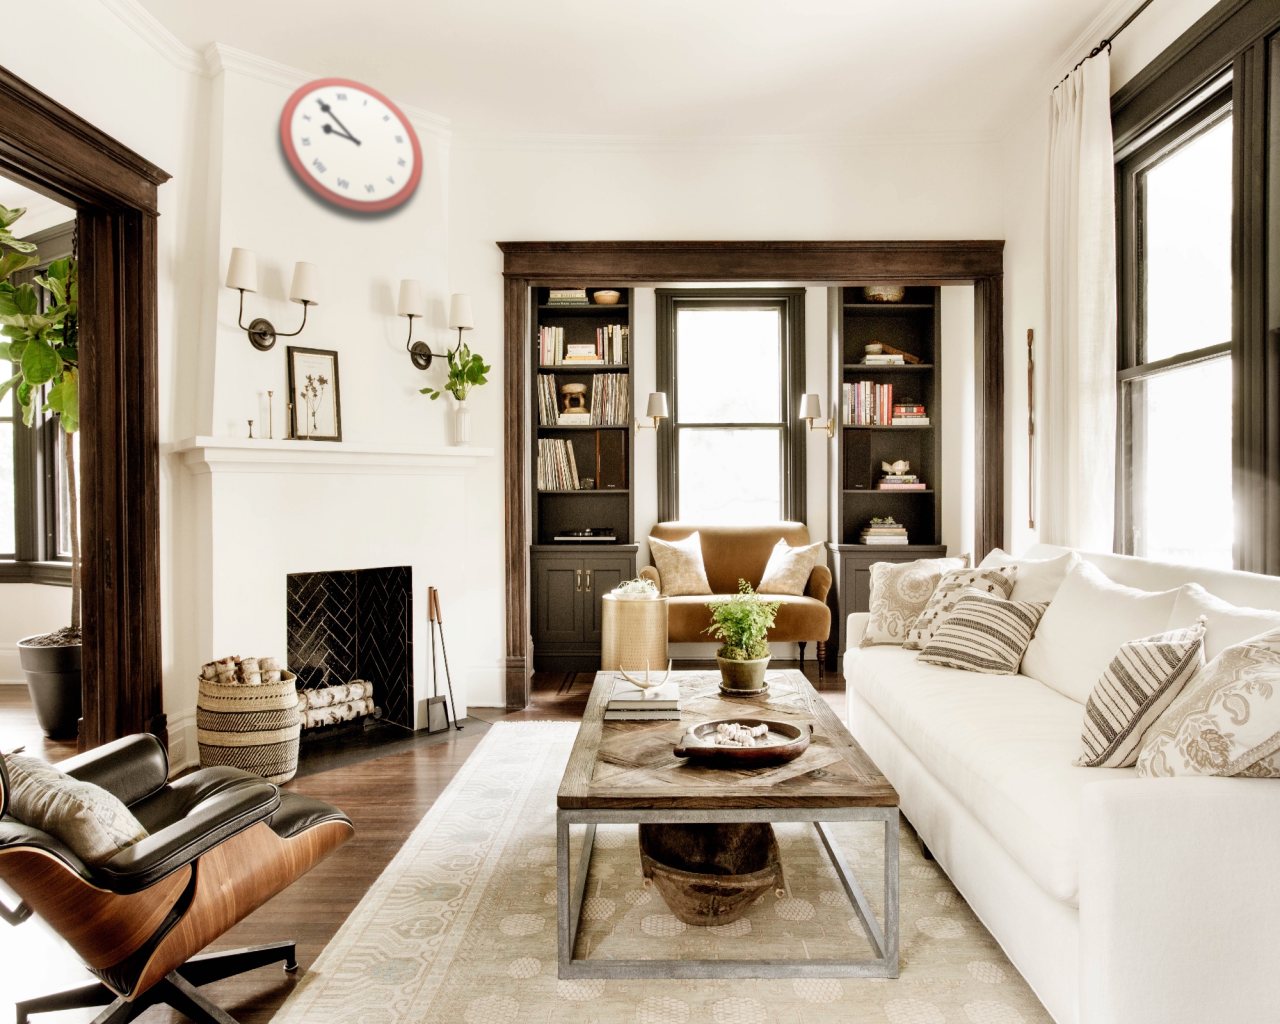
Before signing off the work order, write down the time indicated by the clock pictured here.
9:55
